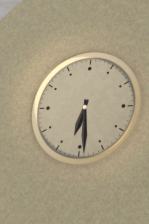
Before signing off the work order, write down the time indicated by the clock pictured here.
6:29
